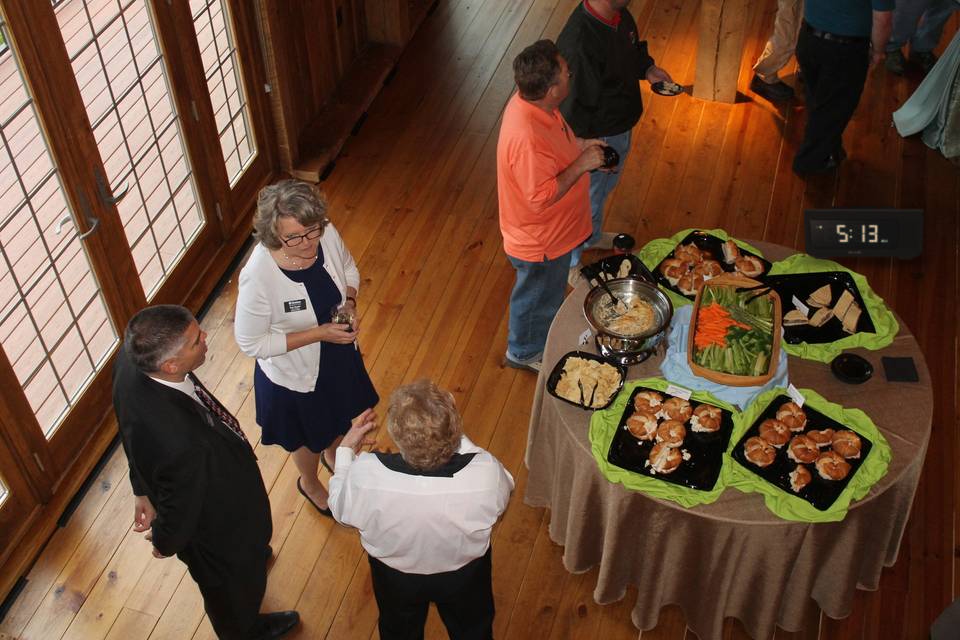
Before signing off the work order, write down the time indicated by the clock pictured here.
5:13
